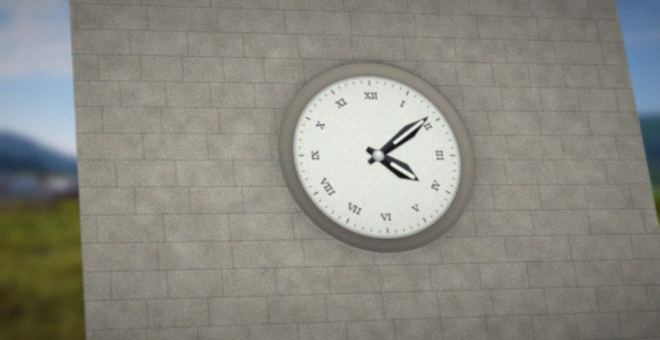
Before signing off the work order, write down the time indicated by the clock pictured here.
4:09
